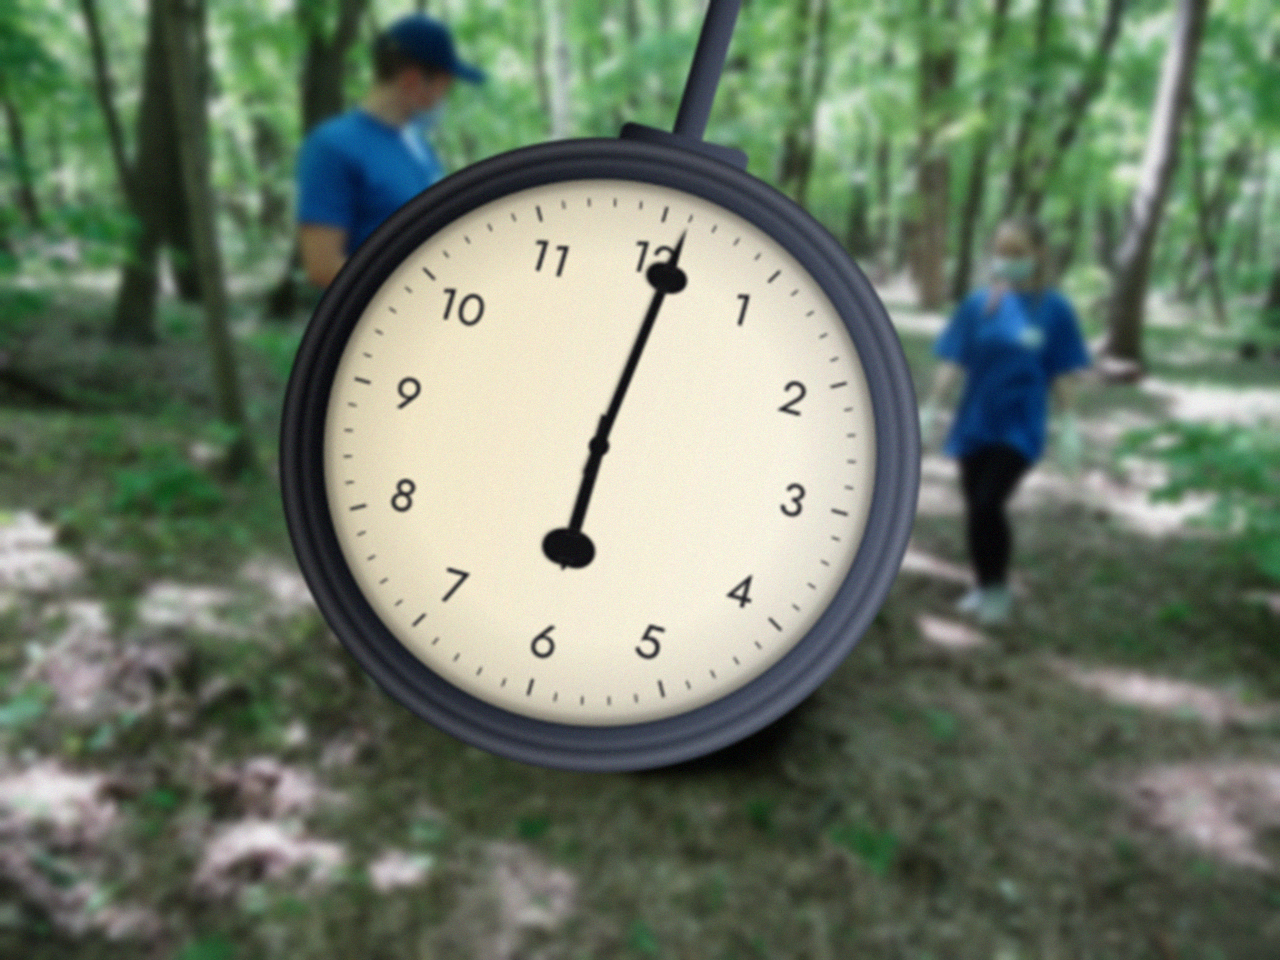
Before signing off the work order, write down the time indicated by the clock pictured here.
6:01
